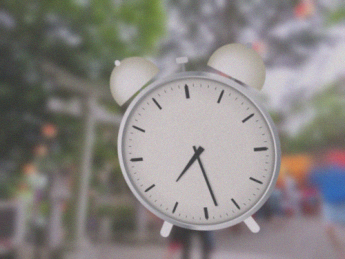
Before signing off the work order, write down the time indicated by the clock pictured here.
7:28
